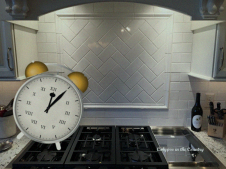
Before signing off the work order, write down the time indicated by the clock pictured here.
12:05
